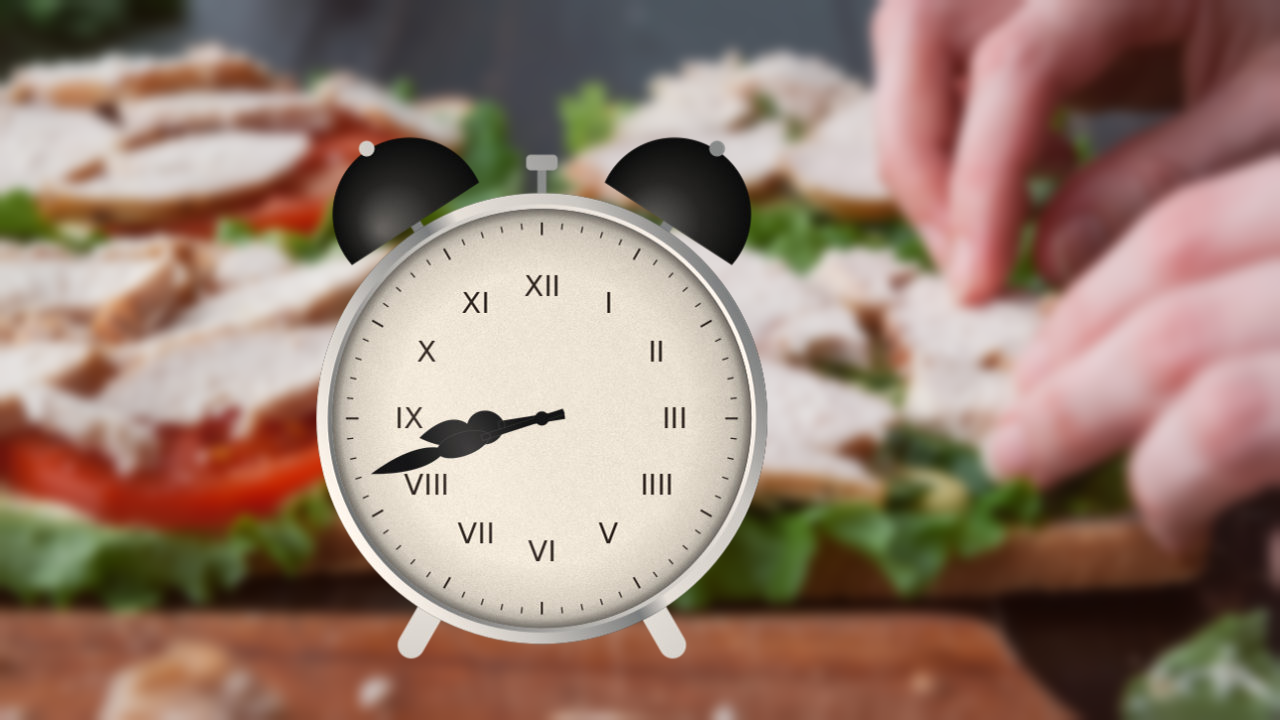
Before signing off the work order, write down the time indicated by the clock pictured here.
8:42
